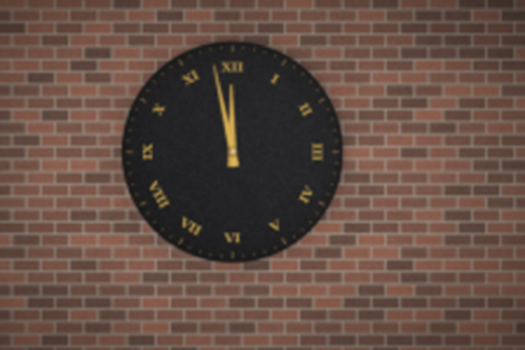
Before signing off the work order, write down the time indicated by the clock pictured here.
11:58
